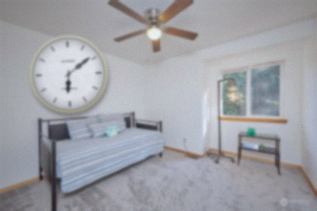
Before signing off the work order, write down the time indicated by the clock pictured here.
6:09
